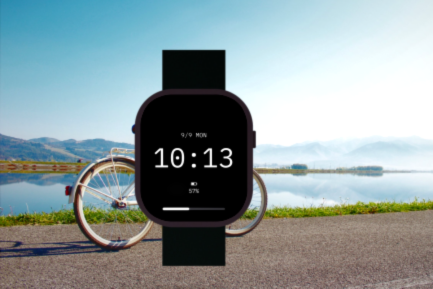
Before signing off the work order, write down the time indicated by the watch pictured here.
10:13
